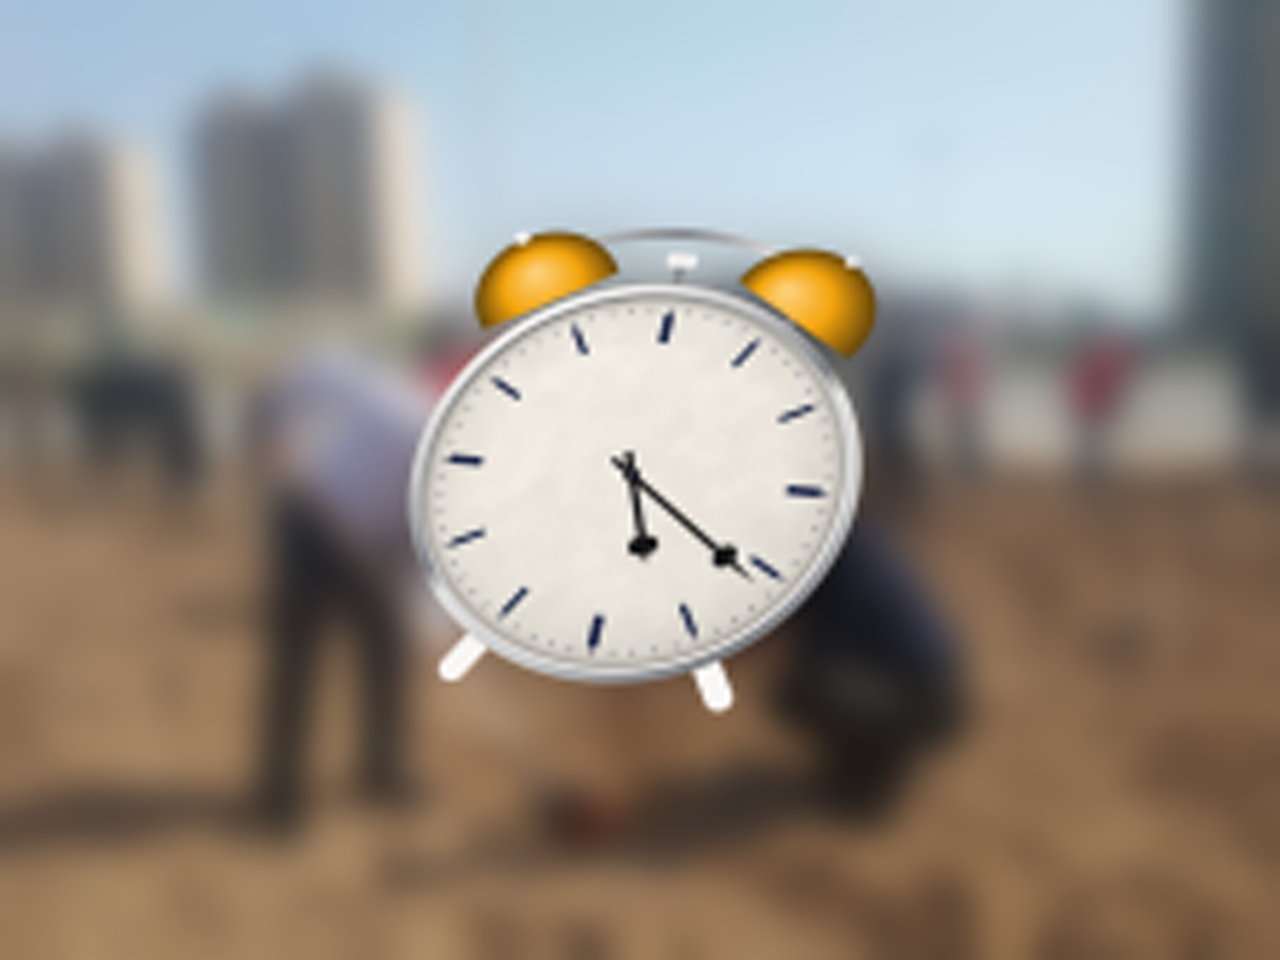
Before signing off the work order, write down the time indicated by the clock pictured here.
5:21
